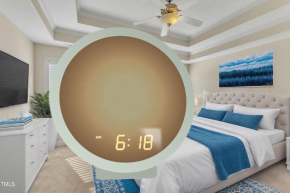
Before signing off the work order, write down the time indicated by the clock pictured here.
6:18
